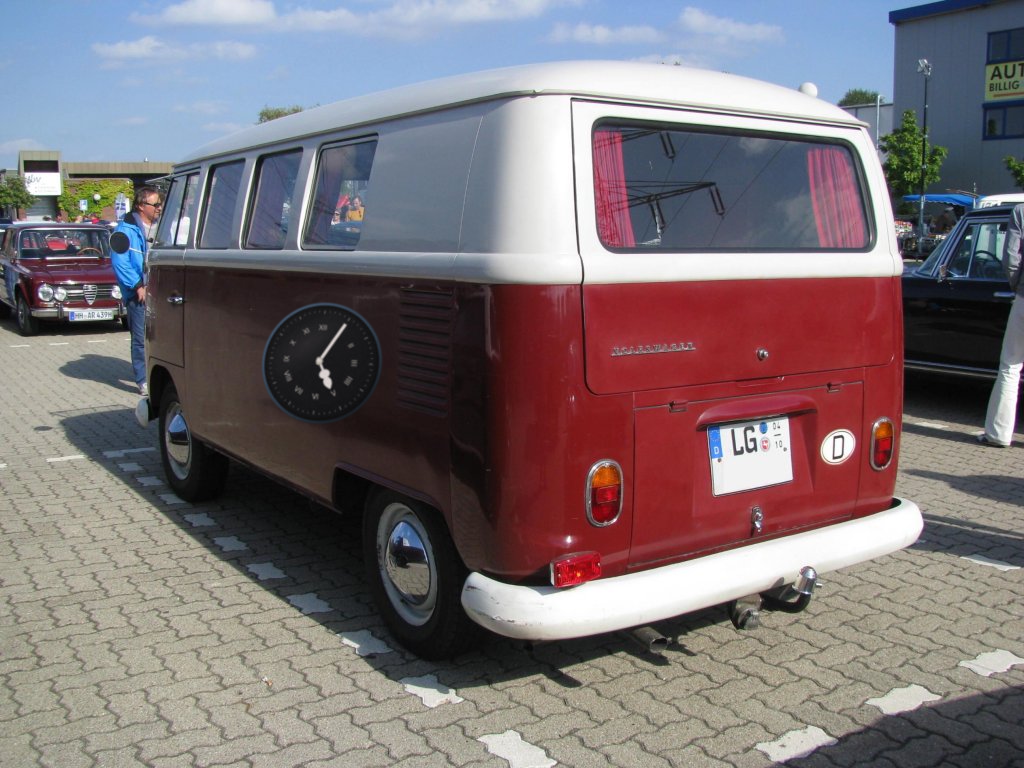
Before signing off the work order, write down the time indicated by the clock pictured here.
5:05
